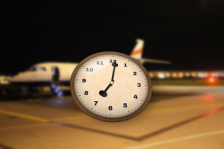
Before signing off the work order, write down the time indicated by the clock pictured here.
7:01
